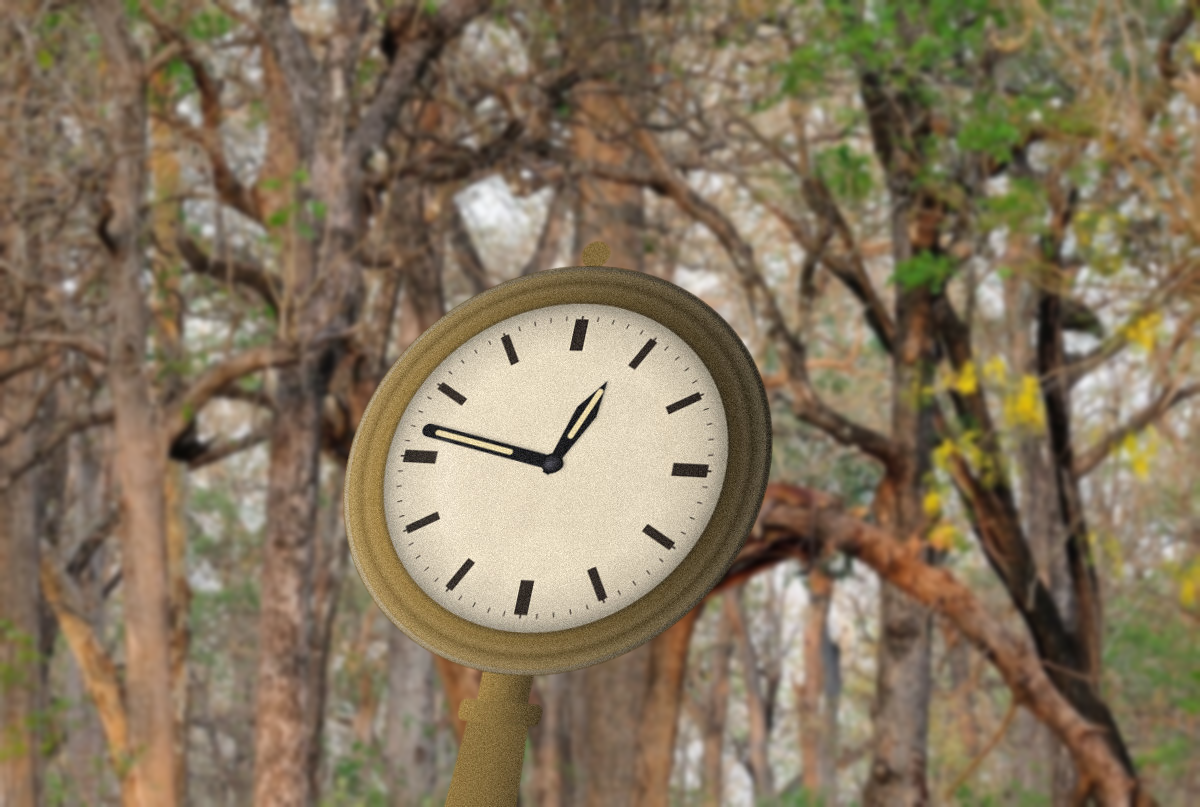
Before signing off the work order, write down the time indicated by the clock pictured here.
12:47
